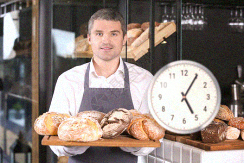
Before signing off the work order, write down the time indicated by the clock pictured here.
5:05
